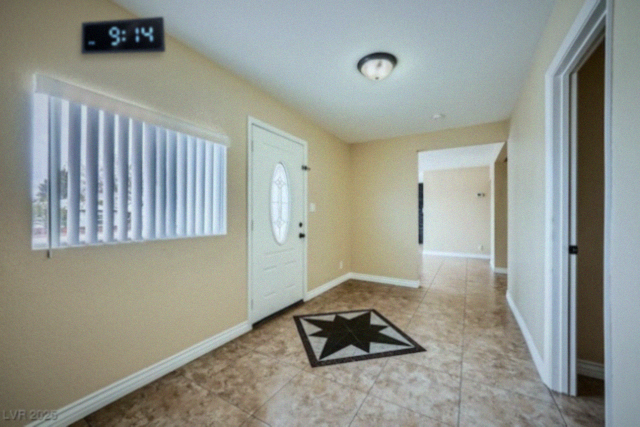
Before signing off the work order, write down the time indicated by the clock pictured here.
9:14
